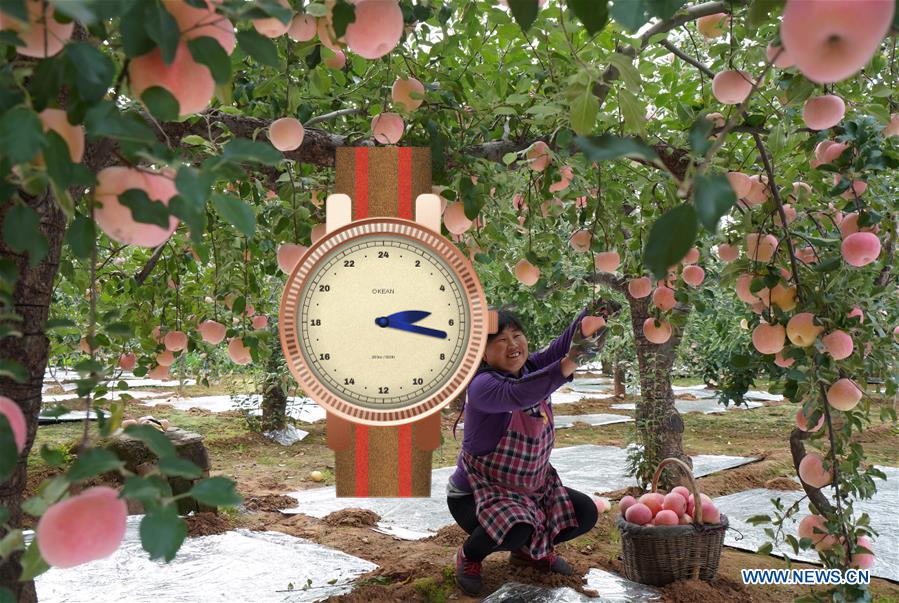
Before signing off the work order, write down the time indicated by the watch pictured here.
5:17
